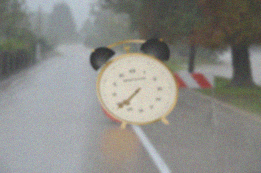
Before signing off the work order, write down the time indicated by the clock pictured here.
7:39
